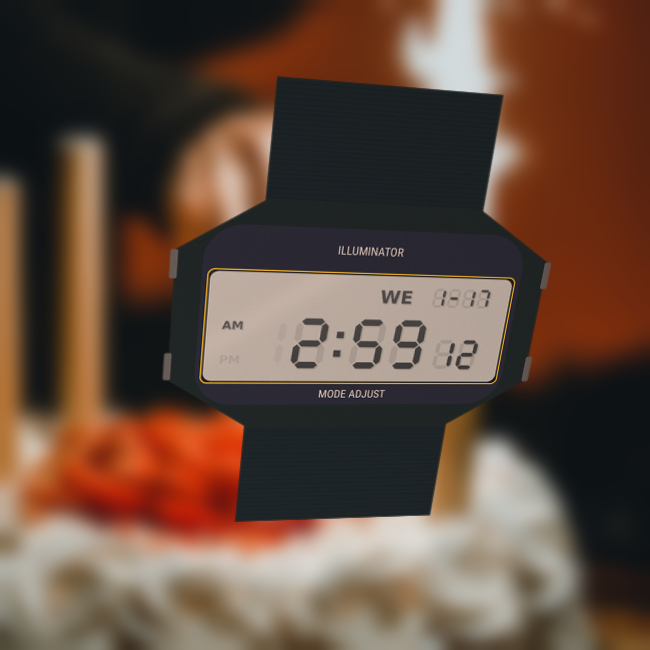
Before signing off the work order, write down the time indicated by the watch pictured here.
2:59:12
